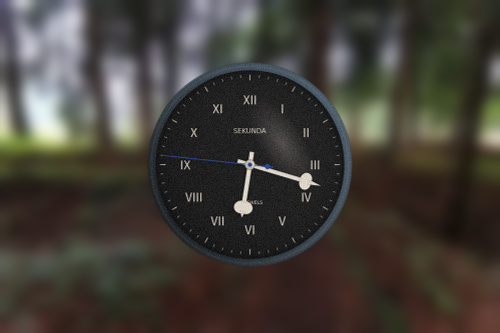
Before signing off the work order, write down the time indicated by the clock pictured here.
6:17:46
